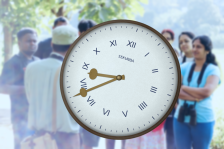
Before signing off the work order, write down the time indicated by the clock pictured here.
8:38
